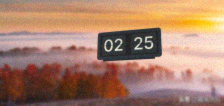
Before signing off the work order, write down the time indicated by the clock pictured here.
2:25
